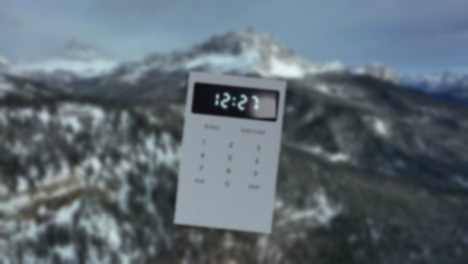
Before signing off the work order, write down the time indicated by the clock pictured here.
12:27
